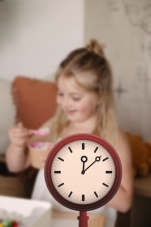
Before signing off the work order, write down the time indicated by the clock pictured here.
12:08
